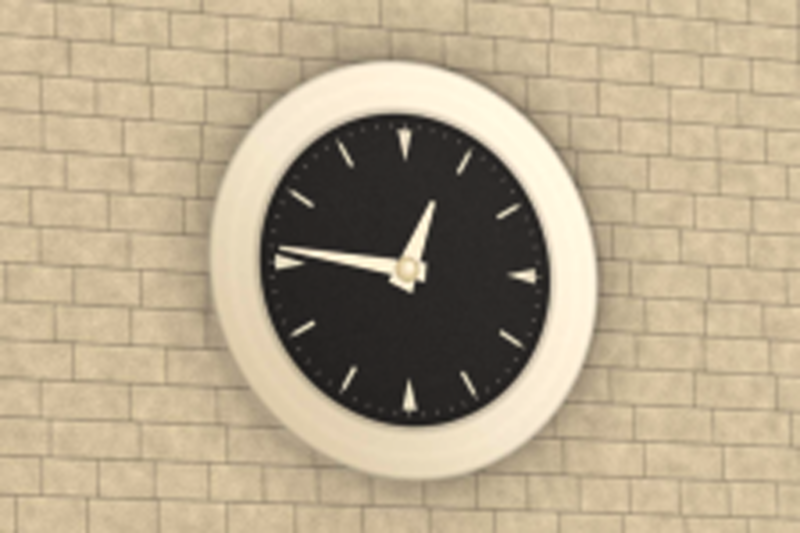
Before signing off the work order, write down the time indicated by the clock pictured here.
12:46
